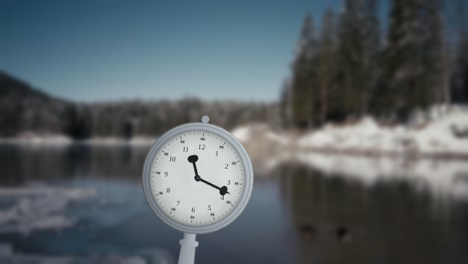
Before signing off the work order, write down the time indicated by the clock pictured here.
11:18
